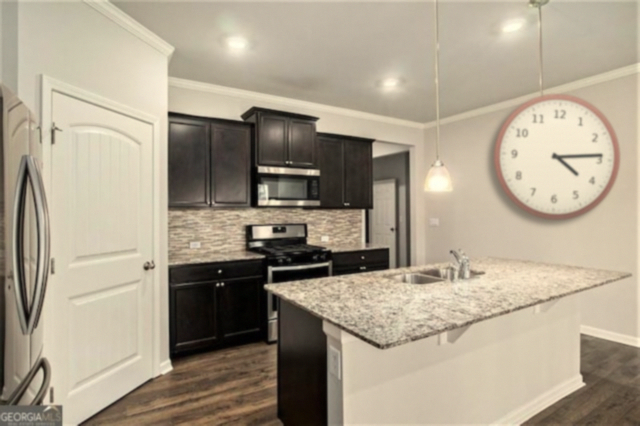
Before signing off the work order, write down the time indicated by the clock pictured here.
4:14
